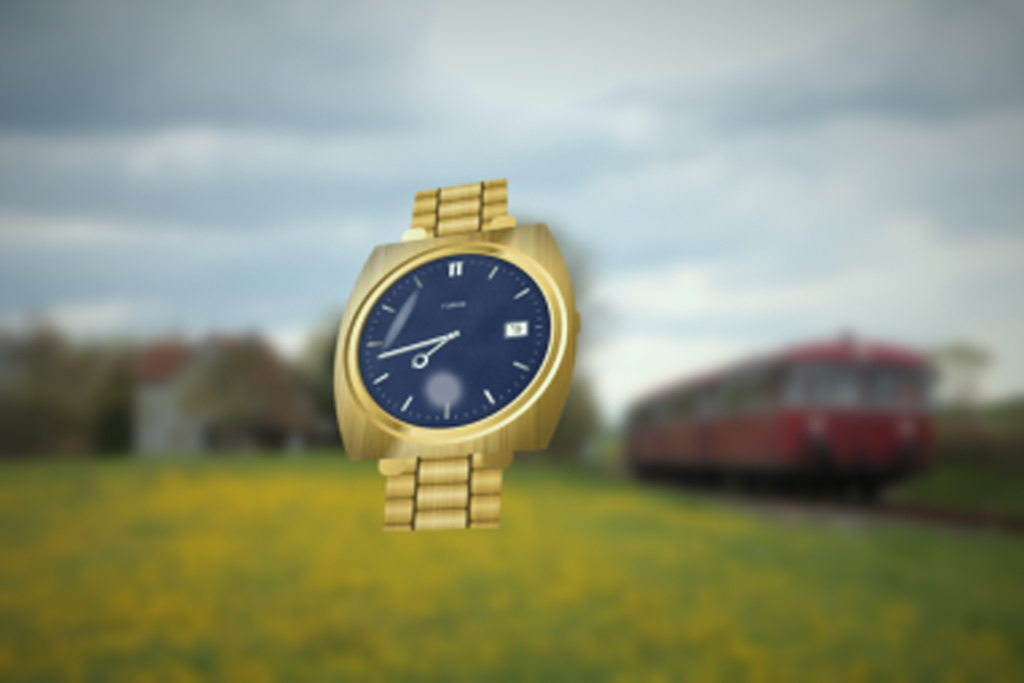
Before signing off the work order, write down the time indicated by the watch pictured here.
7:43
